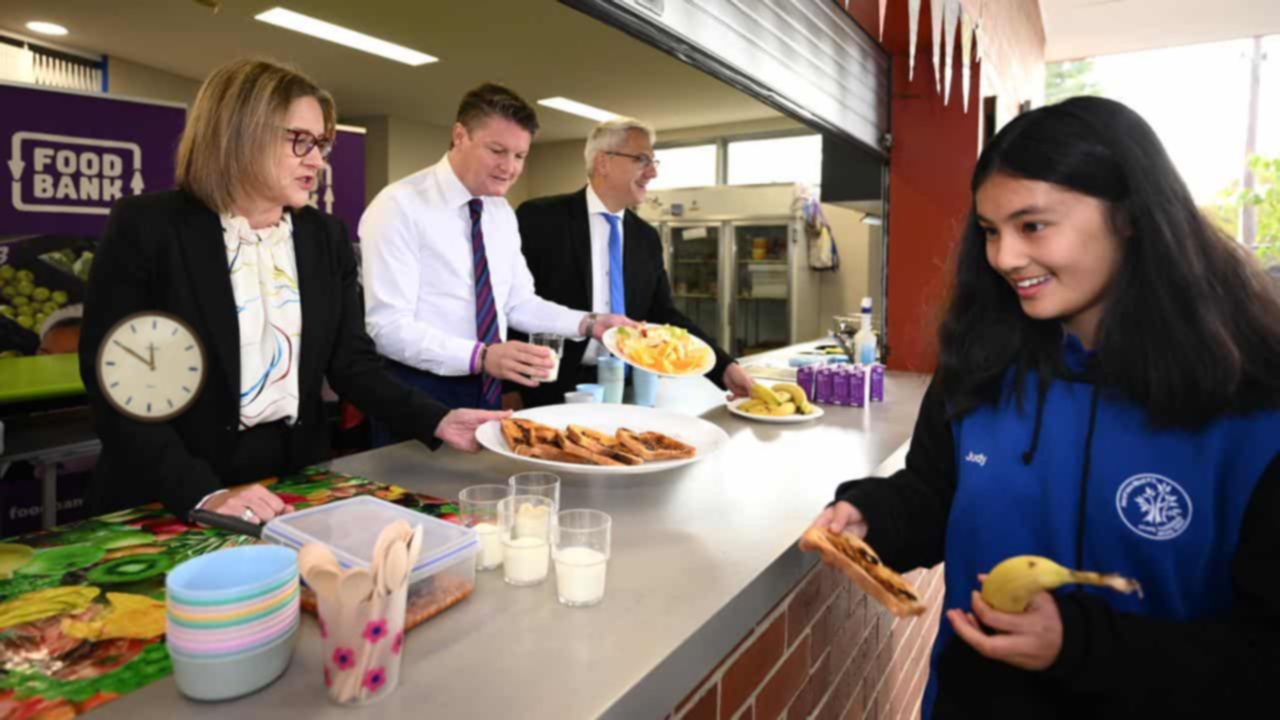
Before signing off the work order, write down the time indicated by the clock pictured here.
11:50
